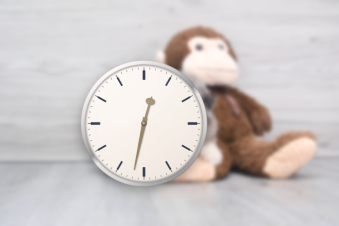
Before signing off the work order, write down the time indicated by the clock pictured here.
12:32
